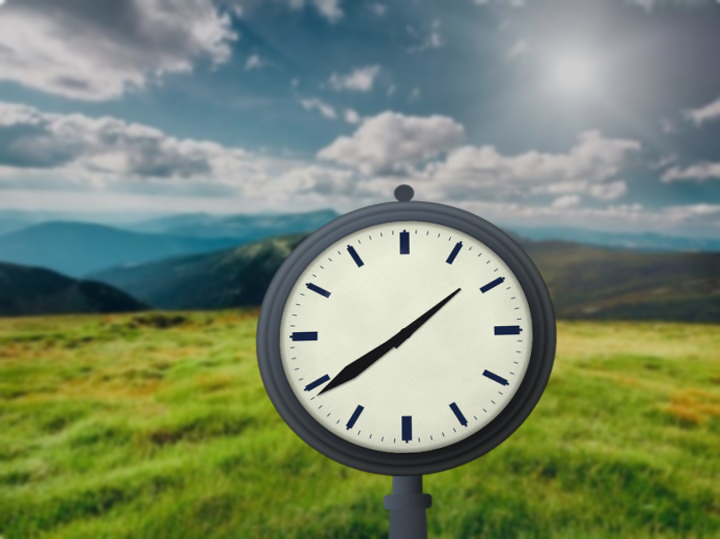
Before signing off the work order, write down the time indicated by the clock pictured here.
1:39
